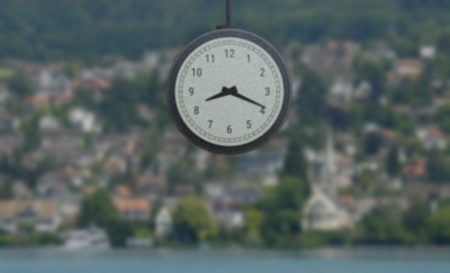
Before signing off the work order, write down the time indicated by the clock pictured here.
8:19
